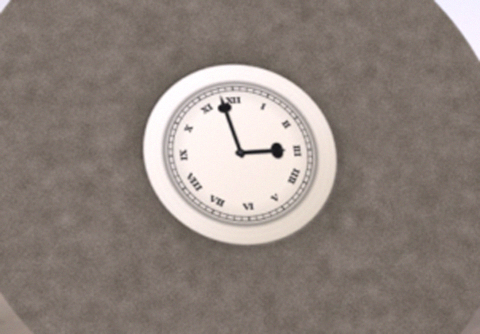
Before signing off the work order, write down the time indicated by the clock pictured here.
2:58
